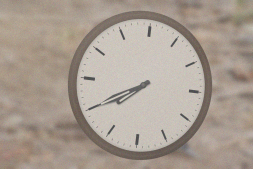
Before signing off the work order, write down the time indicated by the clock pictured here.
7:40
